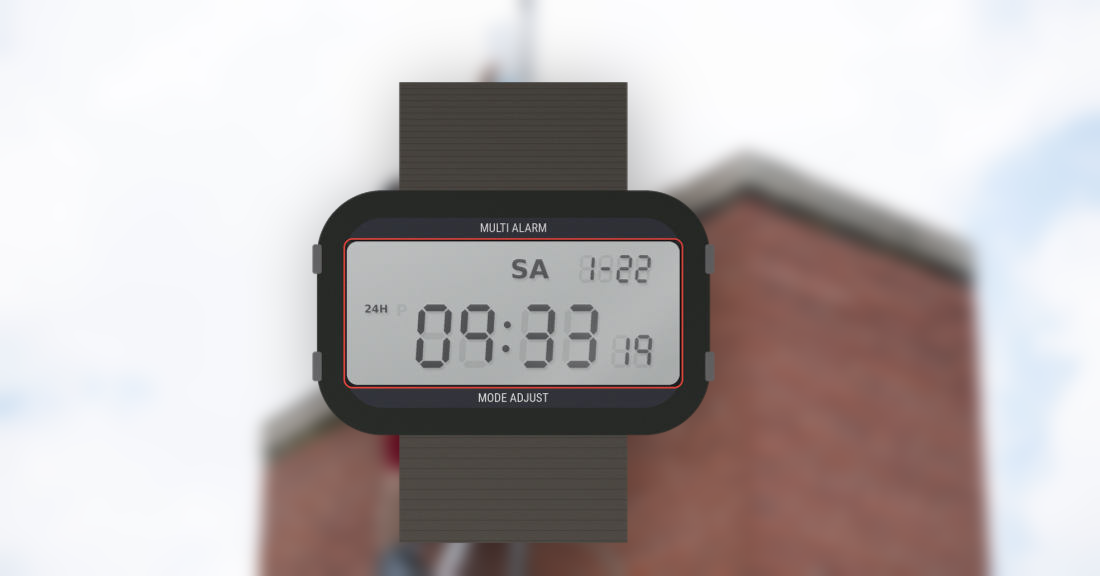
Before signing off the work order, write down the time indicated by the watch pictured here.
9:33:19
